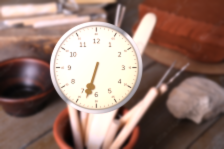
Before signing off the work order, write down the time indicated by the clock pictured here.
6:33
